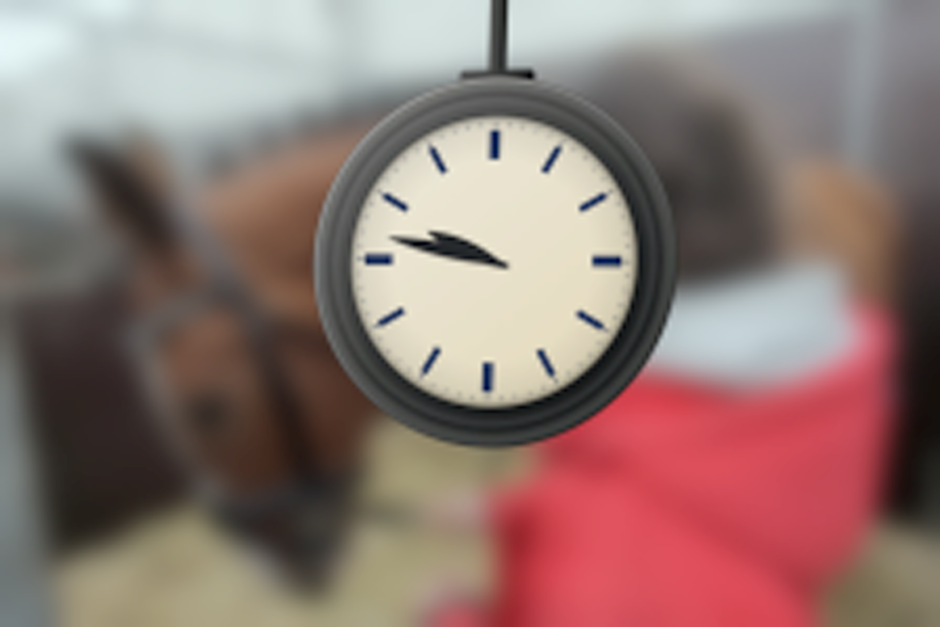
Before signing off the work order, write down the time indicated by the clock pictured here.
9:47
